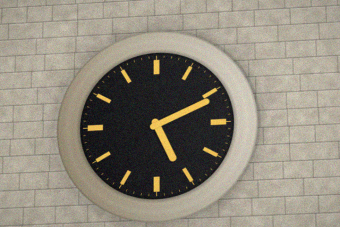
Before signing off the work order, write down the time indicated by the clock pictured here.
5:11
